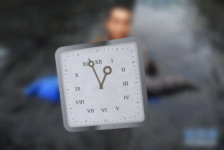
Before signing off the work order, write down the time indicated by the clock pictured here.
12:57
